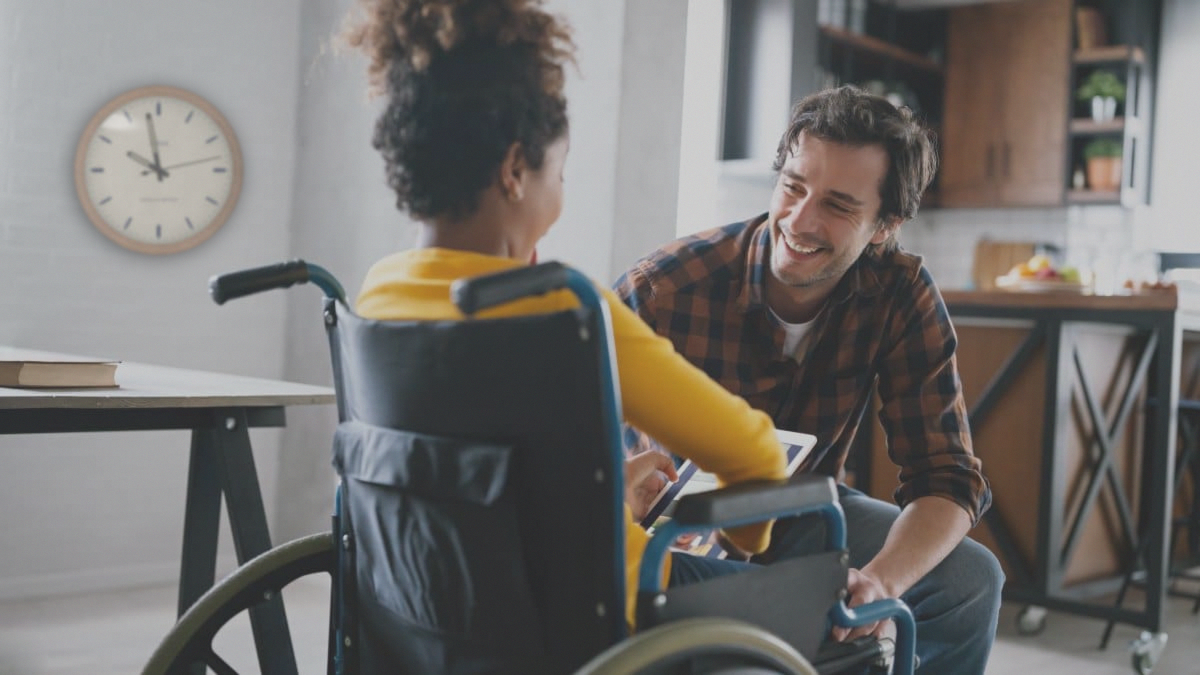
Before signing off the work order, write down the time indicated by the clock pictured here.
9:58:13
